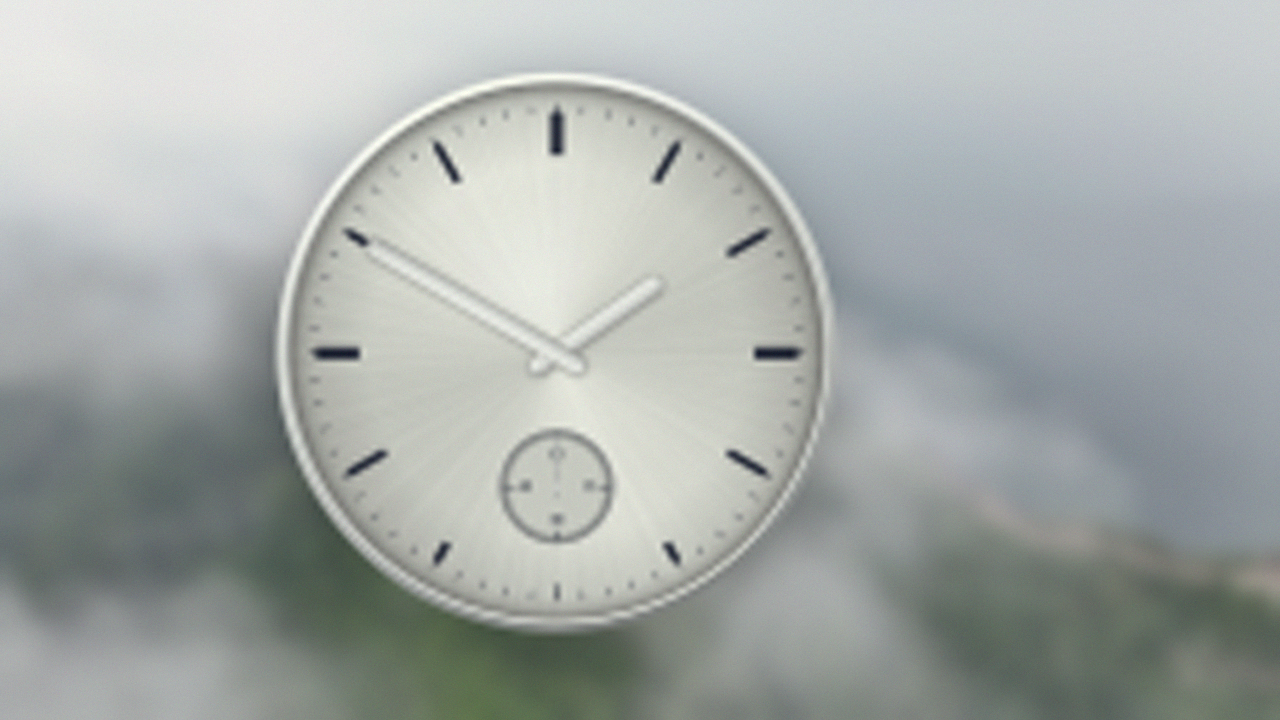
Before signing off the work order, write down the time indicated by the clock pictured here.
1:50
